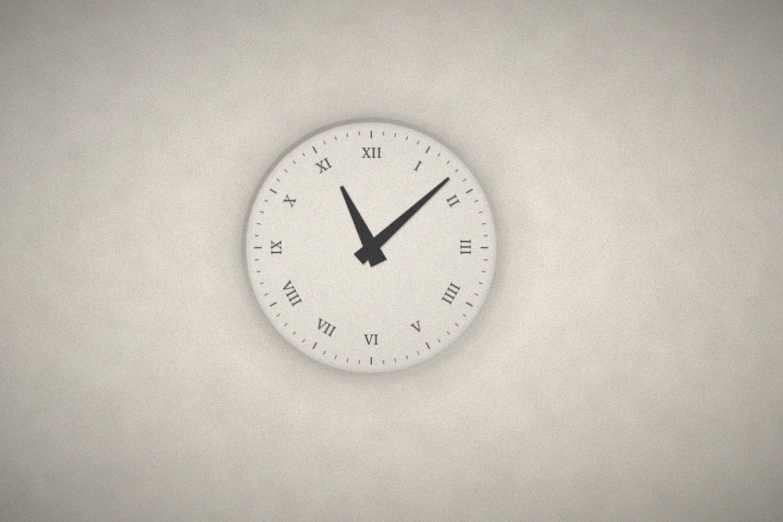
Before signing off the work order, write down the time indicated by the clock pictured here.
11:08
